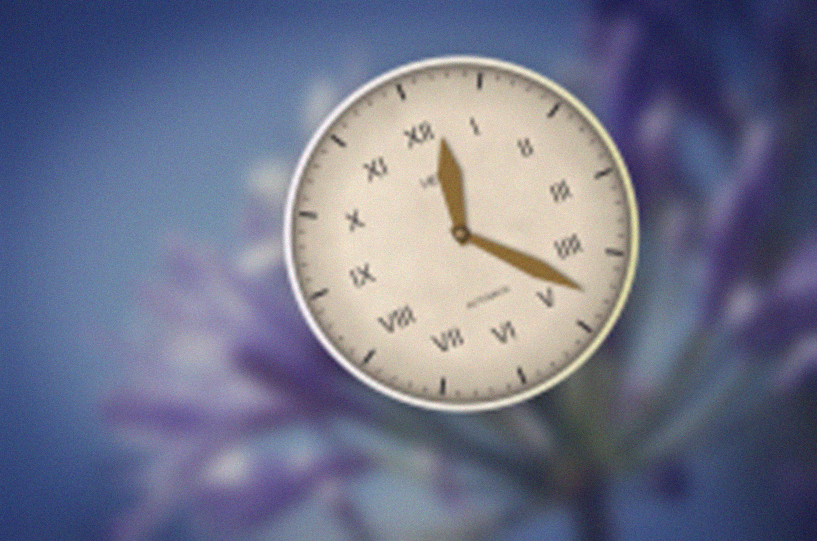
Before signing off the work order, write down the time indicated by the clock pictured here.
12:23
